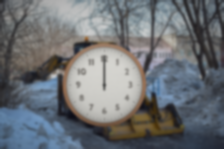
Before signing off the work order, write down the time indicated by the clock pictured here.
12:00
